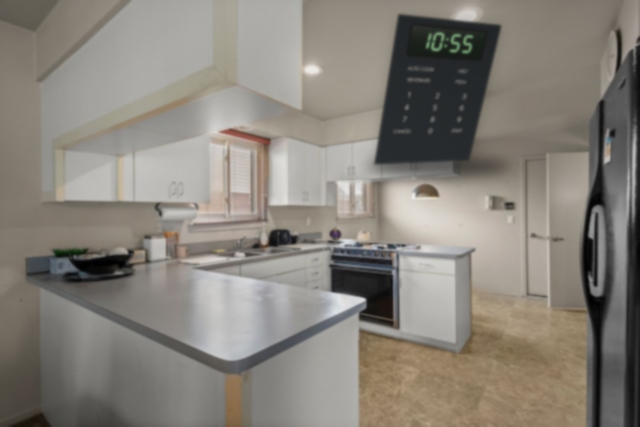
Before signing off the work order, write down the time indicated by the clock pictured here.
10:55
